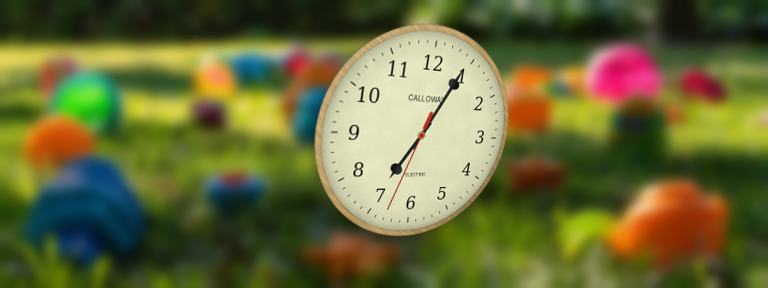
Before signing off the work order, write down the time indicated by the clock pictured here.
7:04:33
